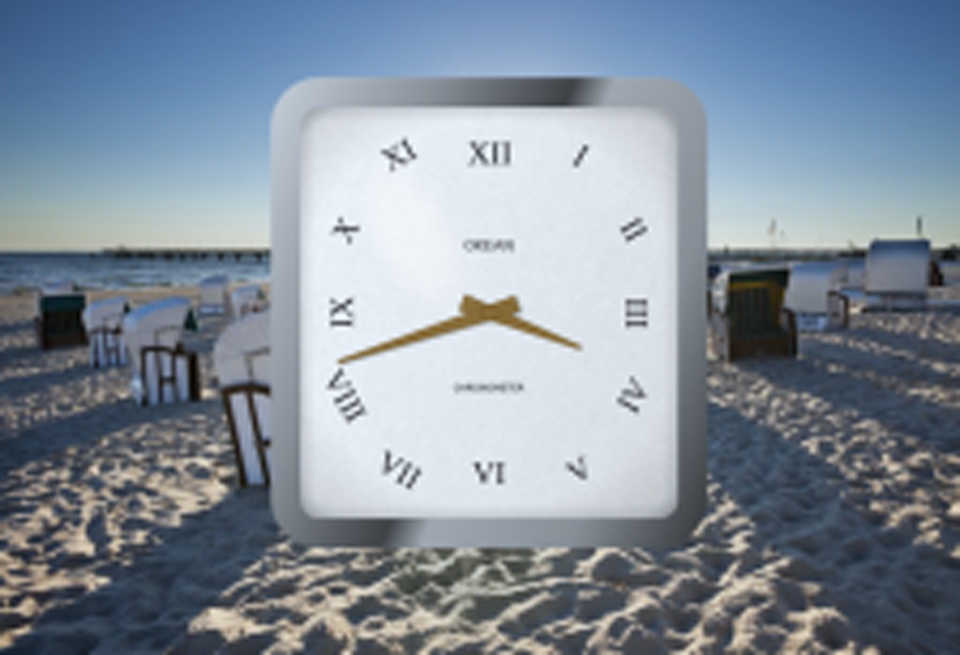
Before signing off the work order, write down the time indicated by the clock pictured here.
3:42
